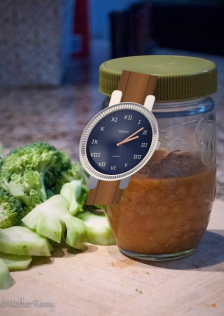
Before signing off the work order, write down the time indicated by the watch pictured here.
2:08
